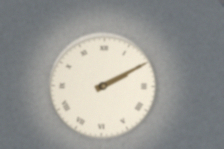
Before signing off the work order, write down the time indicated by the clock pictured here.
2:10
